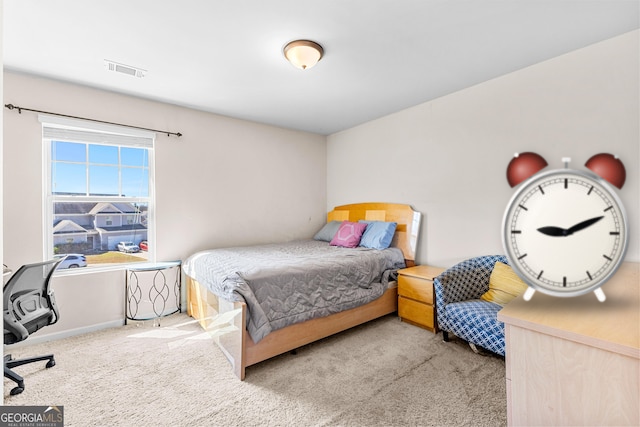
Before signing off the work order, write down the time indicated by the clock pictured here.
9:11
